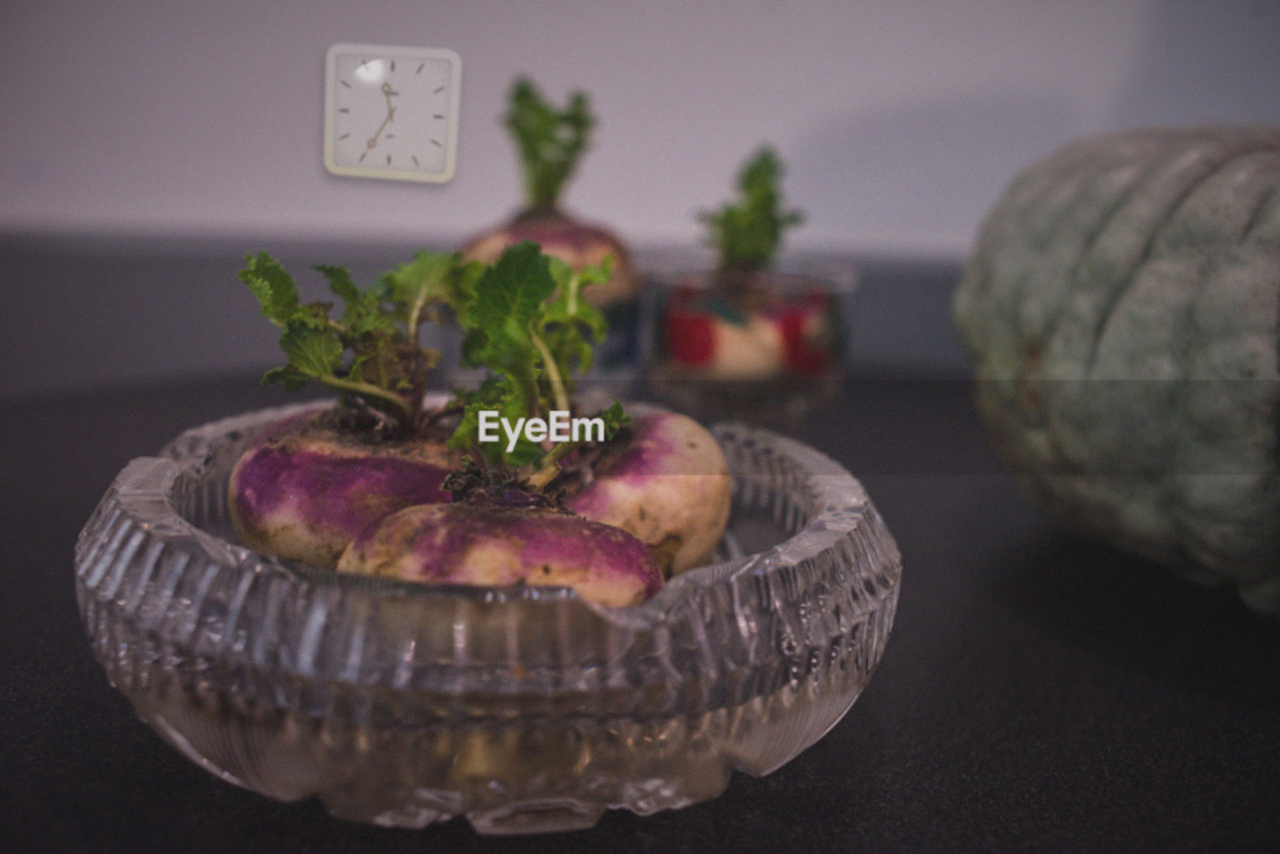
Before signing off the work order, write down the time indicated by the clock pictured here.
11:35
